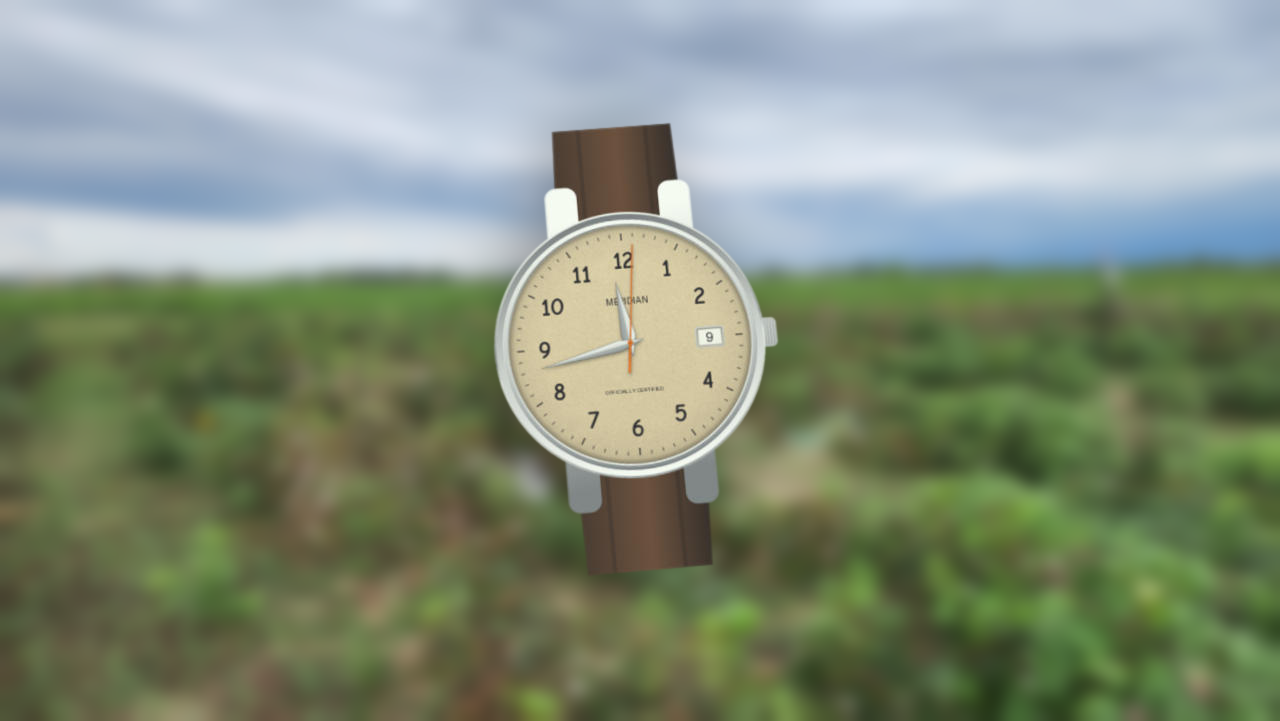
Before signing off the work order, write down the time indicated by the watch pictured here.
11:43:01
